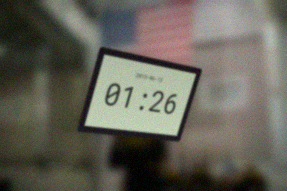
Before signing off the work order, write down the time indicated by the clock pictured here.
1:26
